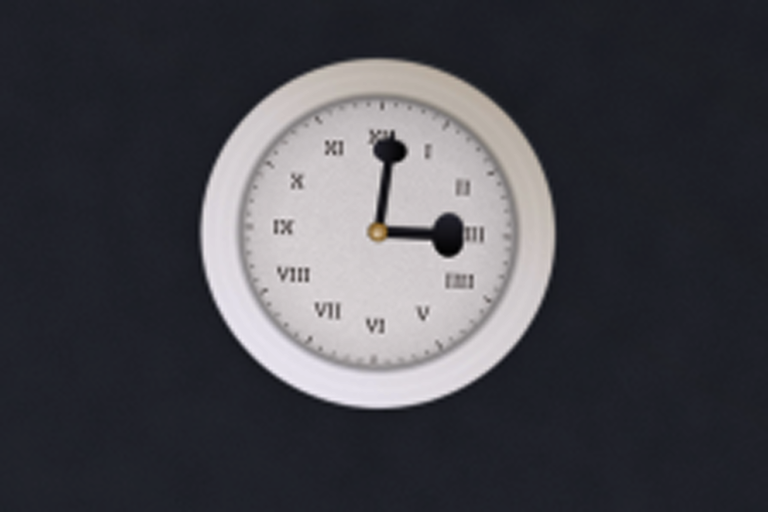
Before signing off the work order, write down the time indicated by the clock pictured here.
3:01
